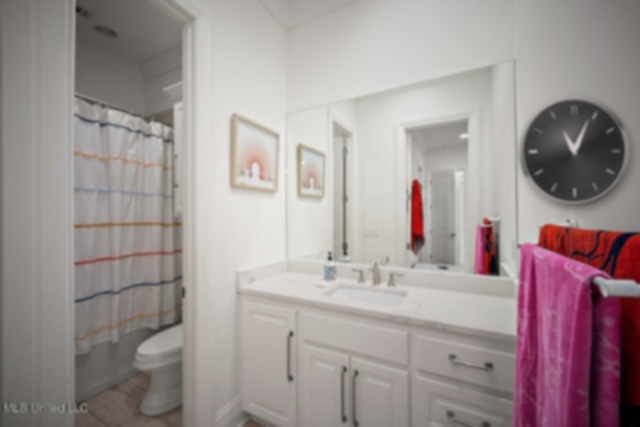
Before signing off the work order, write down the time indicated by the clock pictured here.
11:04
